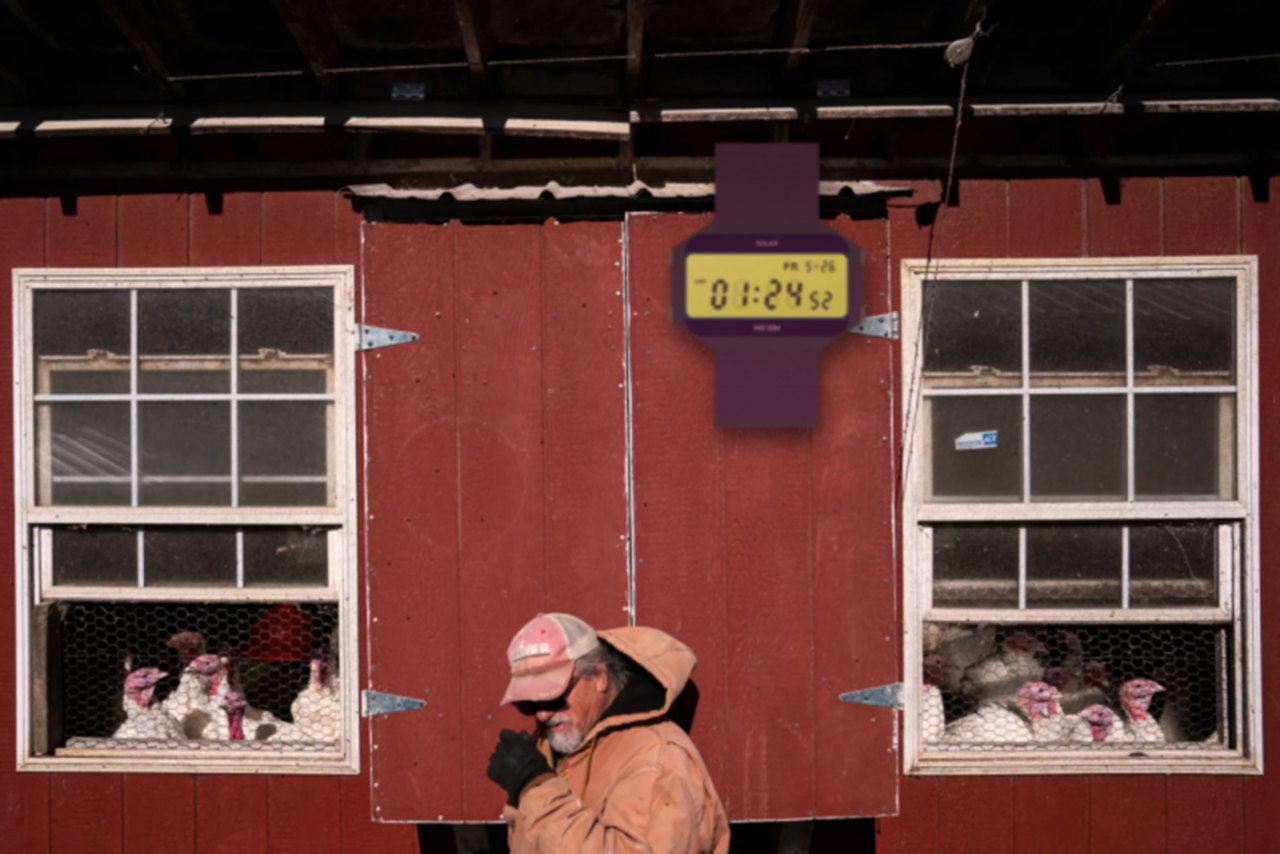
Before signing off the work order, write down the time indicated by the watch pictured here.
1:24:52
